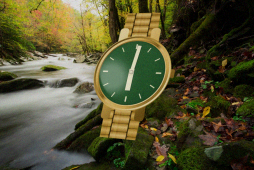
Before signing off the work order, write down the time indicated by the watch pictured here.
6:01
